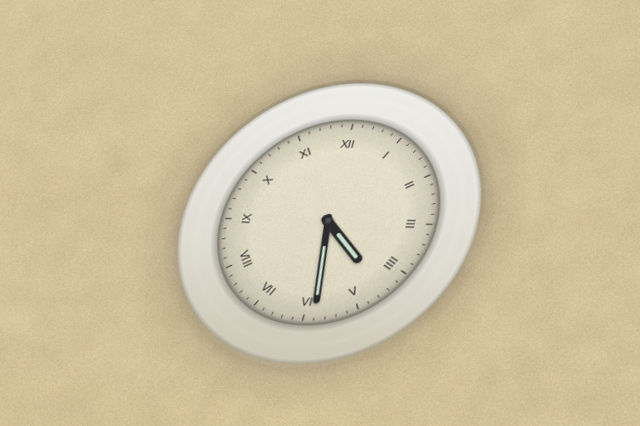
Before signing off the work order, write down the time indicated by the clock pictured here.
4:29
